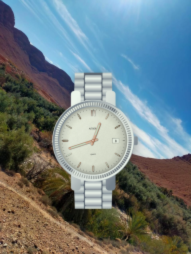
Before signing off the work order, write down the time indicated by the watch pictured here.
12:42
